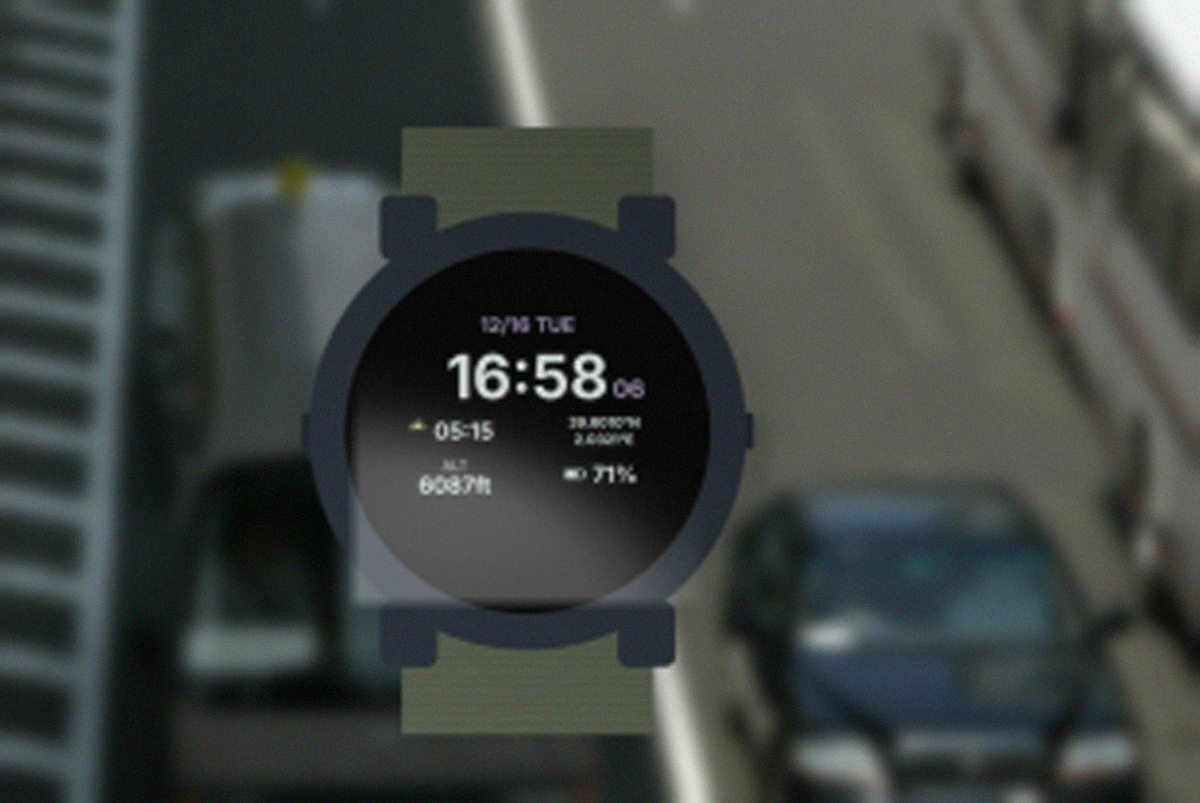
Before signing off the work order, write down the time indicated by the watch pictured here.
16:58
